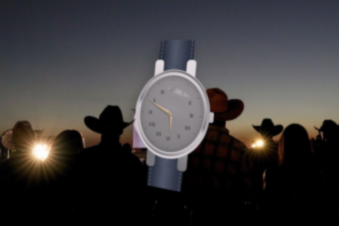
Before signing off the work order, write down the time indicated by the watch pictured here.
5:49
